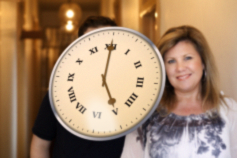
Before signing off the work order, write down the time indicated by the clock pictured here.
5:00
